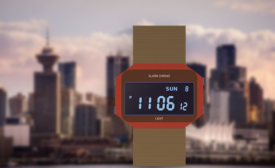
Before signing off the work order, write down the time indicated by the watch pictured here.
11:06:12
